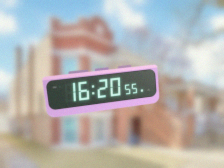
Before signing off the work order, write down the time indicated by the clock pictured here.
16:20:55
